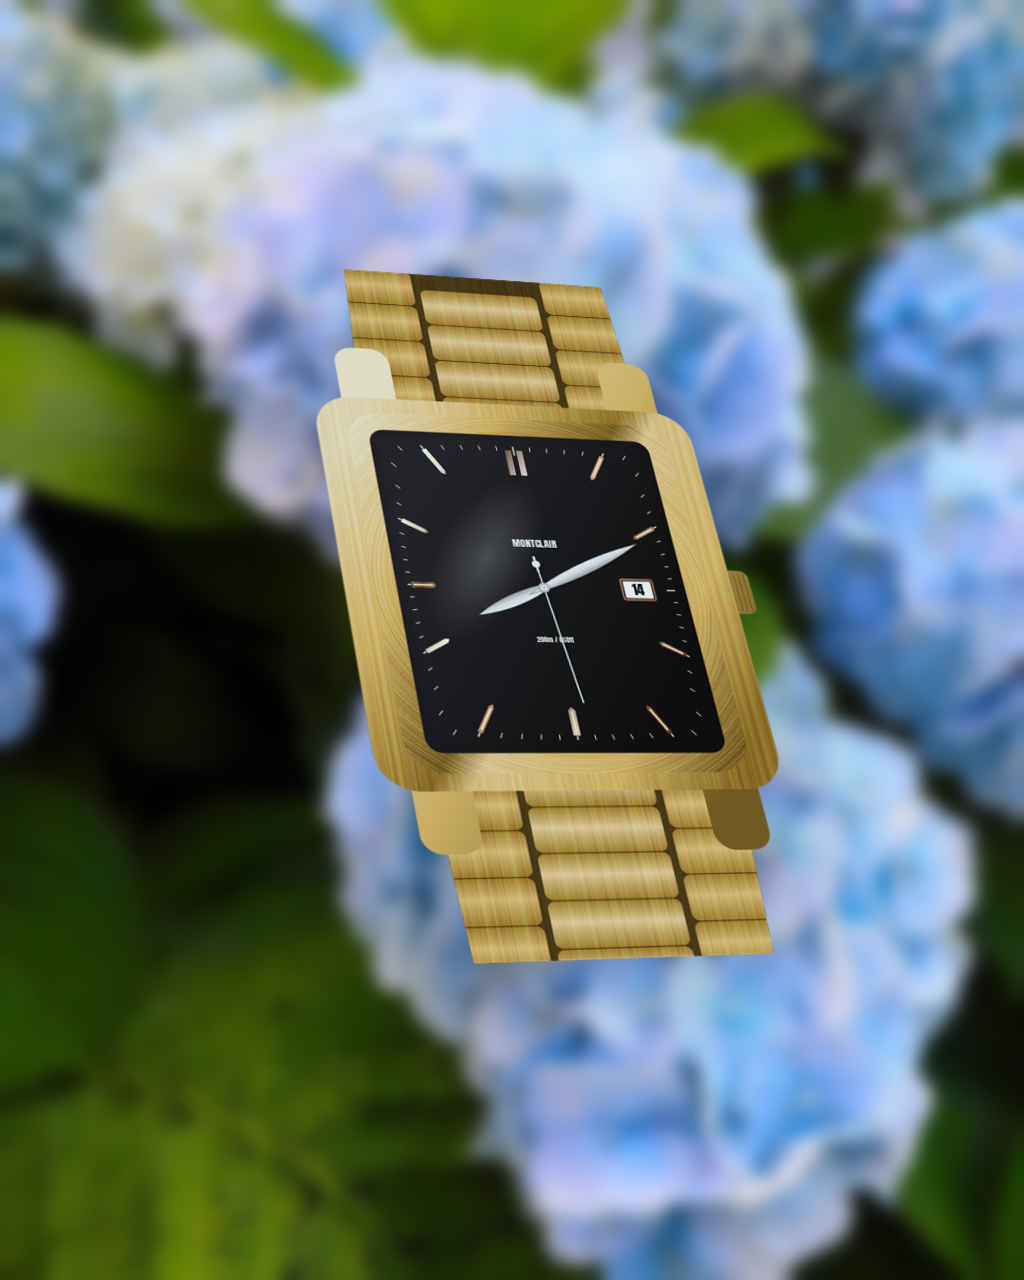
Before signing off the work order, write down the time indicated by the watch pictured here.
8:10:29
